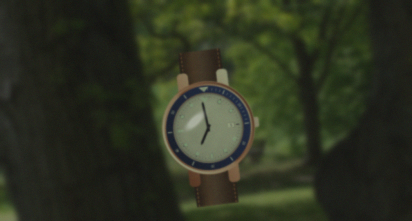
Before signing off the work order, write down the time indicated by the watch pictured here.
6:59
